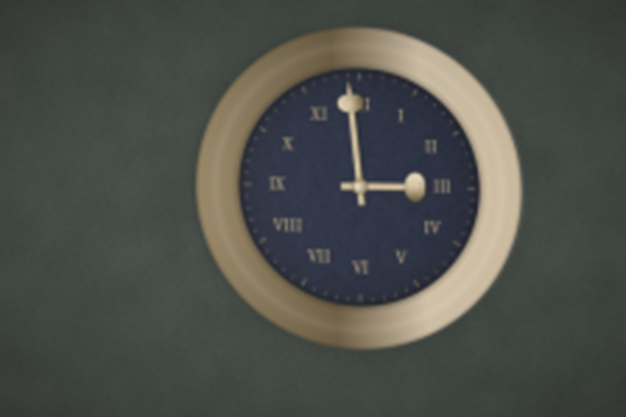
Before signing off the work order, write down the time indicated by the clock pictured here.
2:59
